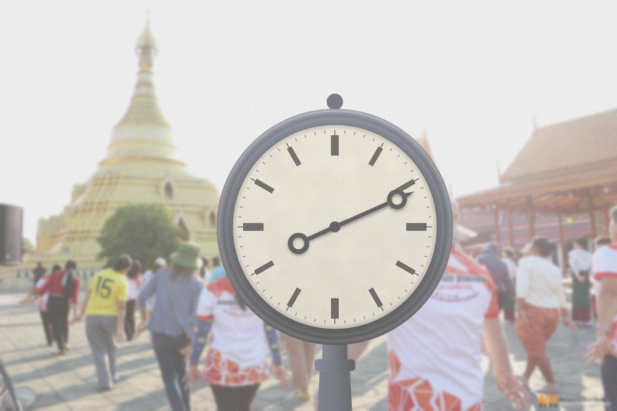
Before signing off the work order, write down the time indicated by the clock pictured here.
8:11
